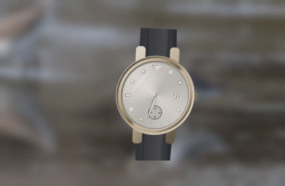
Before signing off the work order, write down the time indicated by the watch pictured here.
6:33
